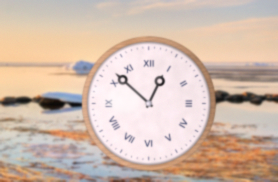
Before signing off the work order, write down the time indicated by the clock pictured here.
12:52
